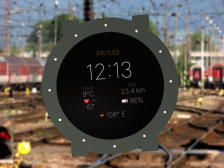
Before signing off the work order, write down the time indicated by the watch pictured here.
12:13
